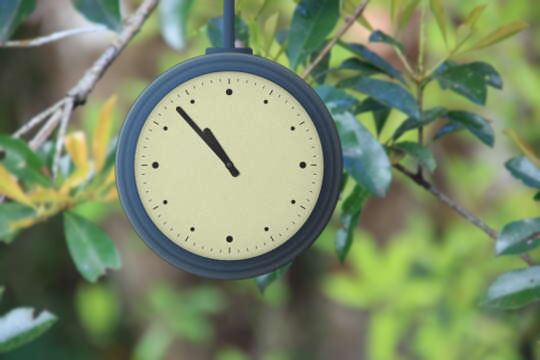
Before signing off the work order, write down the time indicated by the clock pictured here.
10:53
